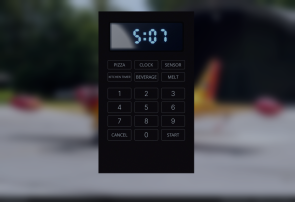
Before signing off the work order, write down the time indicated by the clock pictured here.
5:07
